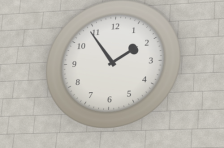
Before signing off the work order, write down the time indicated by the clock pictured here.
1:54
